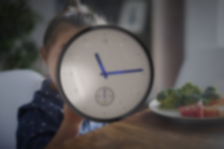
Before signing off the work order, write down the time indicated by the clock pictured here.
11:14
